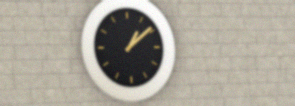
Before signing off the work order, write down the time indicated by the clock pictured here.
1:09
